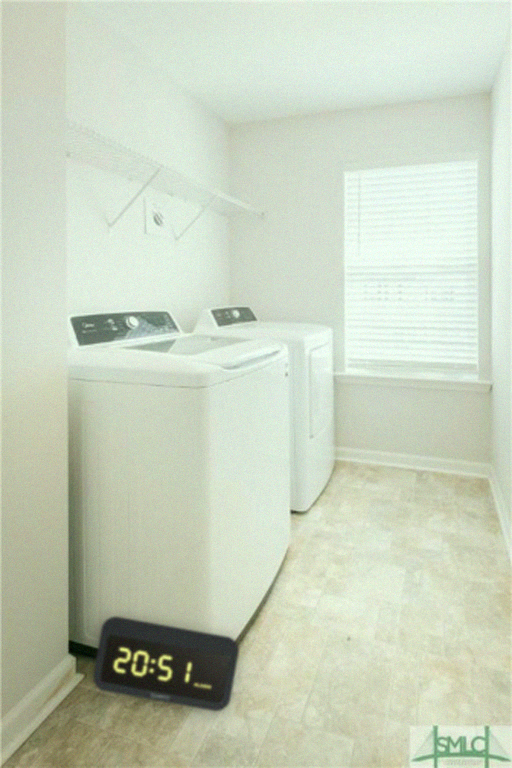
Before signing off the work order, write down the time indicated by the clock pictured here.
20:51
